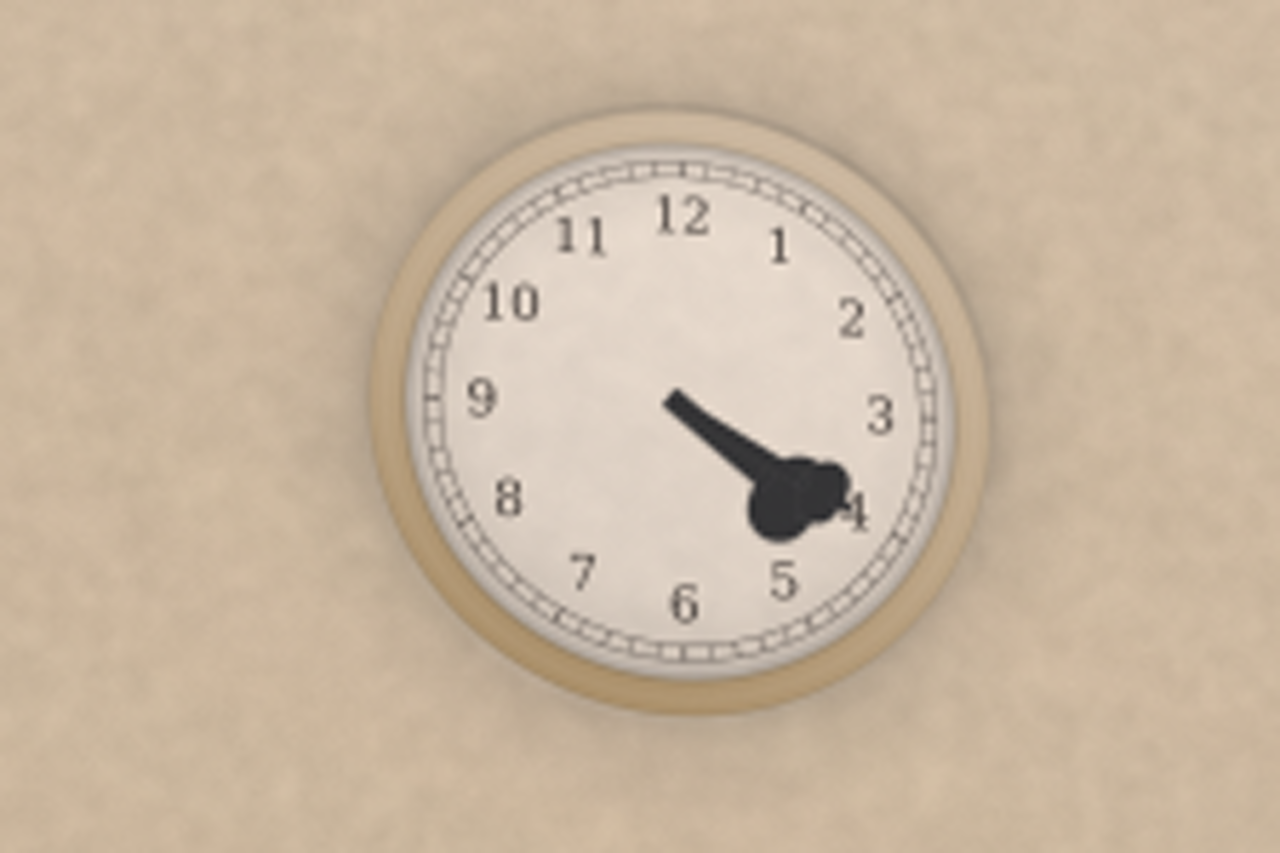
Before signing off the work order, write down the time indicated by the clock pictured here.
4:20
